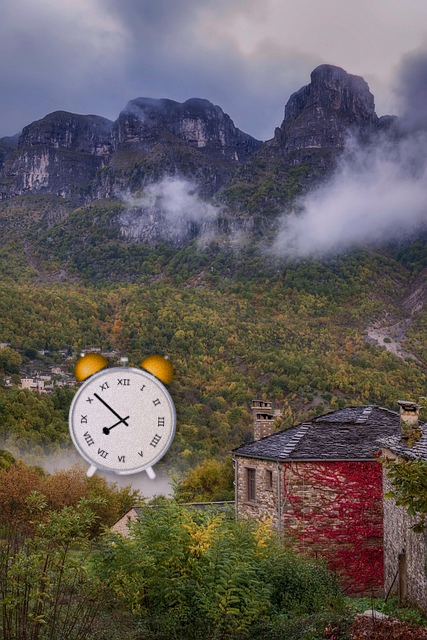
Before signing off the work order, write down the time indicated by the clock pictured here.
7:52
